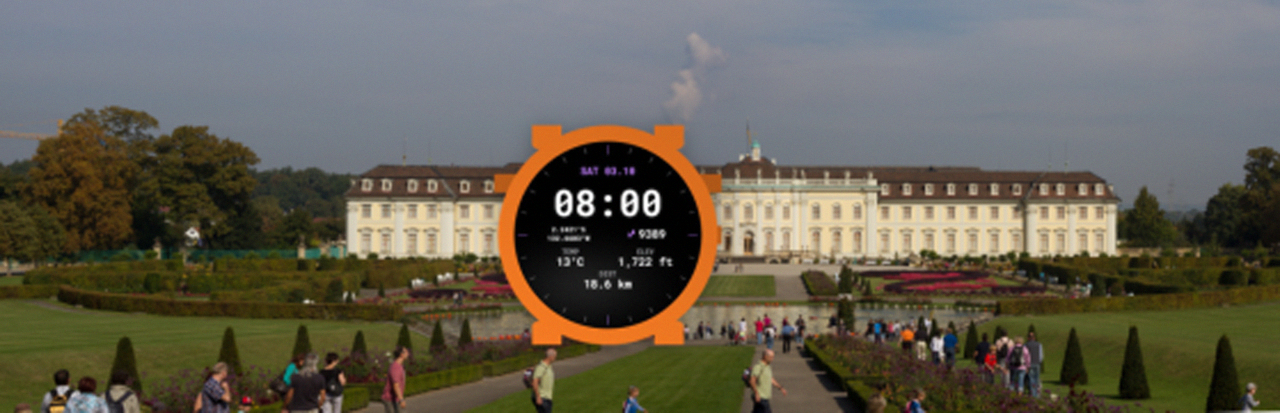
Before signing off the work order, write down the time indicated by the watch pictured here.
8:00
